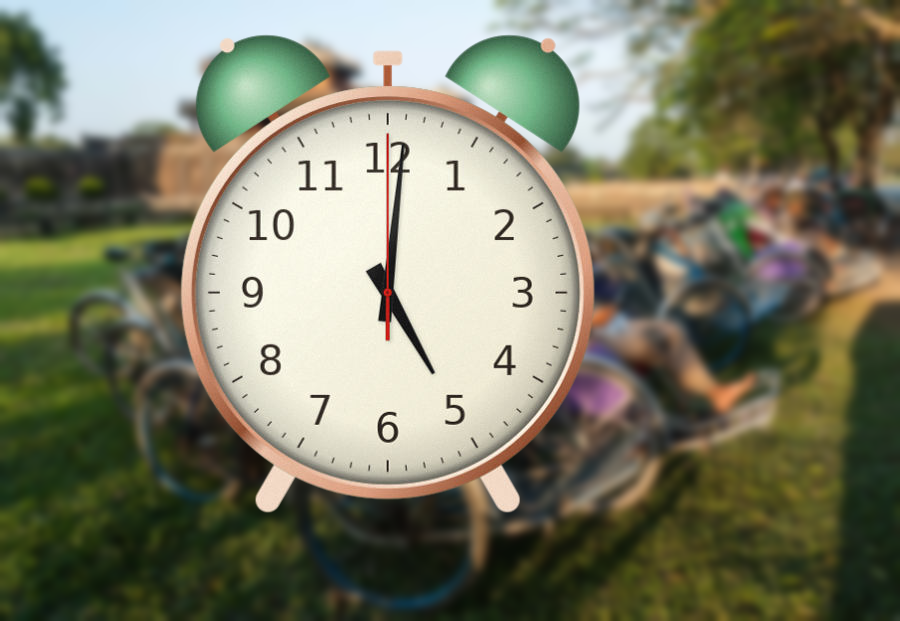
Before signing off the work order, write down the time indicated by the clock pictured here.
5:01:00
